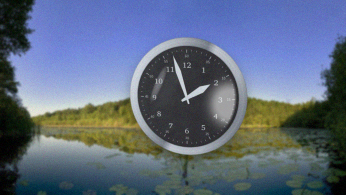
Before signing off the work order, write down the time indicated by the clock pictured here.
1:57
